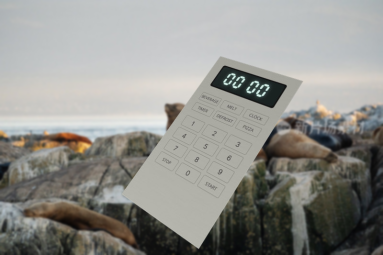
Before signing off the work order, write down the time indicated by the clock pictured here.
0:00
